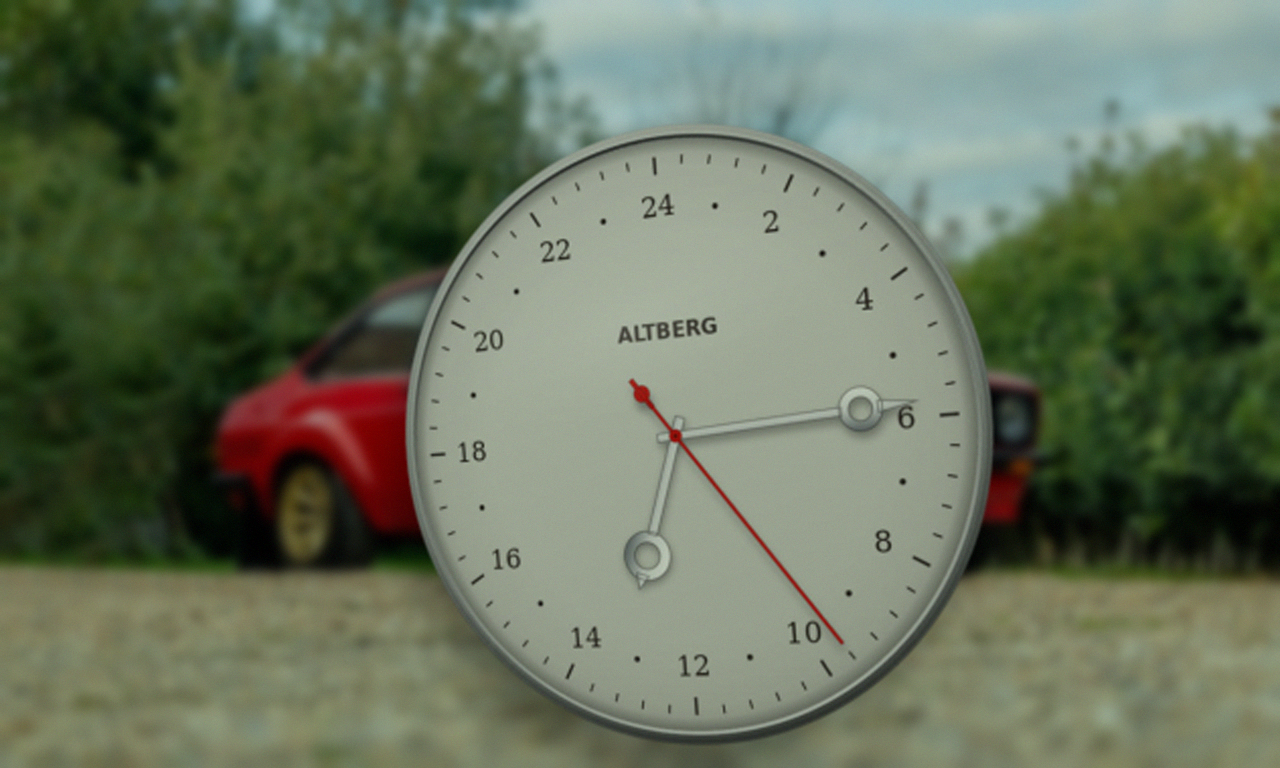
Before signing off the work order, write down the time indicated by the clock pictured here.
13:14:24
